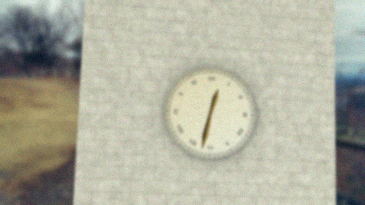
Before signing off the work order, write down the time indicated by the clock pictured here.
12:32
